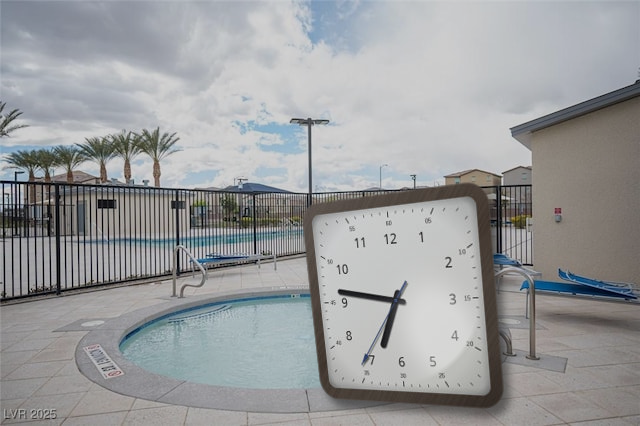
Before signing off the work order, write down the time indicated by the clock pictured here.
6:46:36
